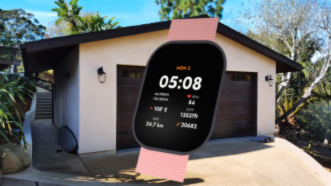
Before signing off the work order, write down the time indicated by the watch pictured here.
5:08
